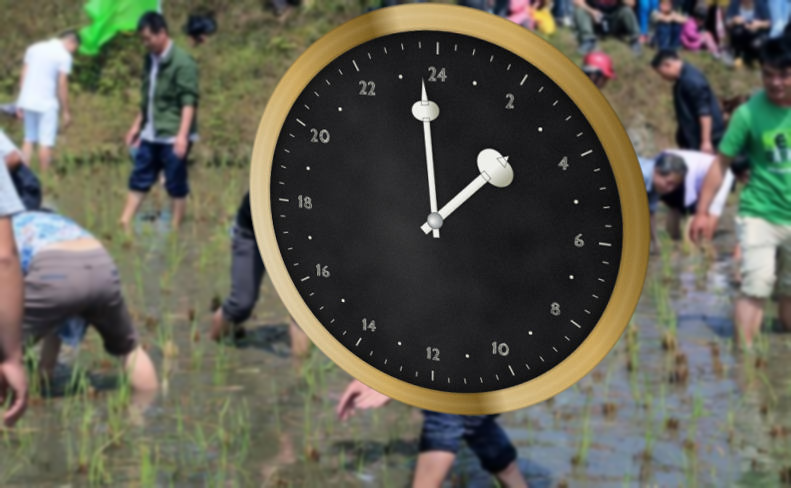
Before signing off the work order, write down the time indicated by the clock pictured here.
2:59
